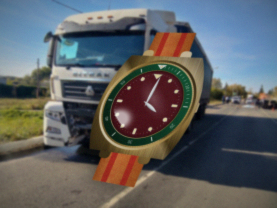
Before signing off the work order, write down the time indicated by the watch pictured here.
4:01
